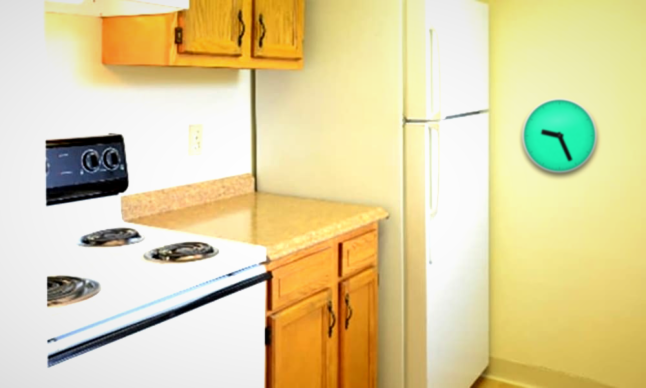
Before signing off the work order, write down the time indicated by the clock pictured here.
9:26
